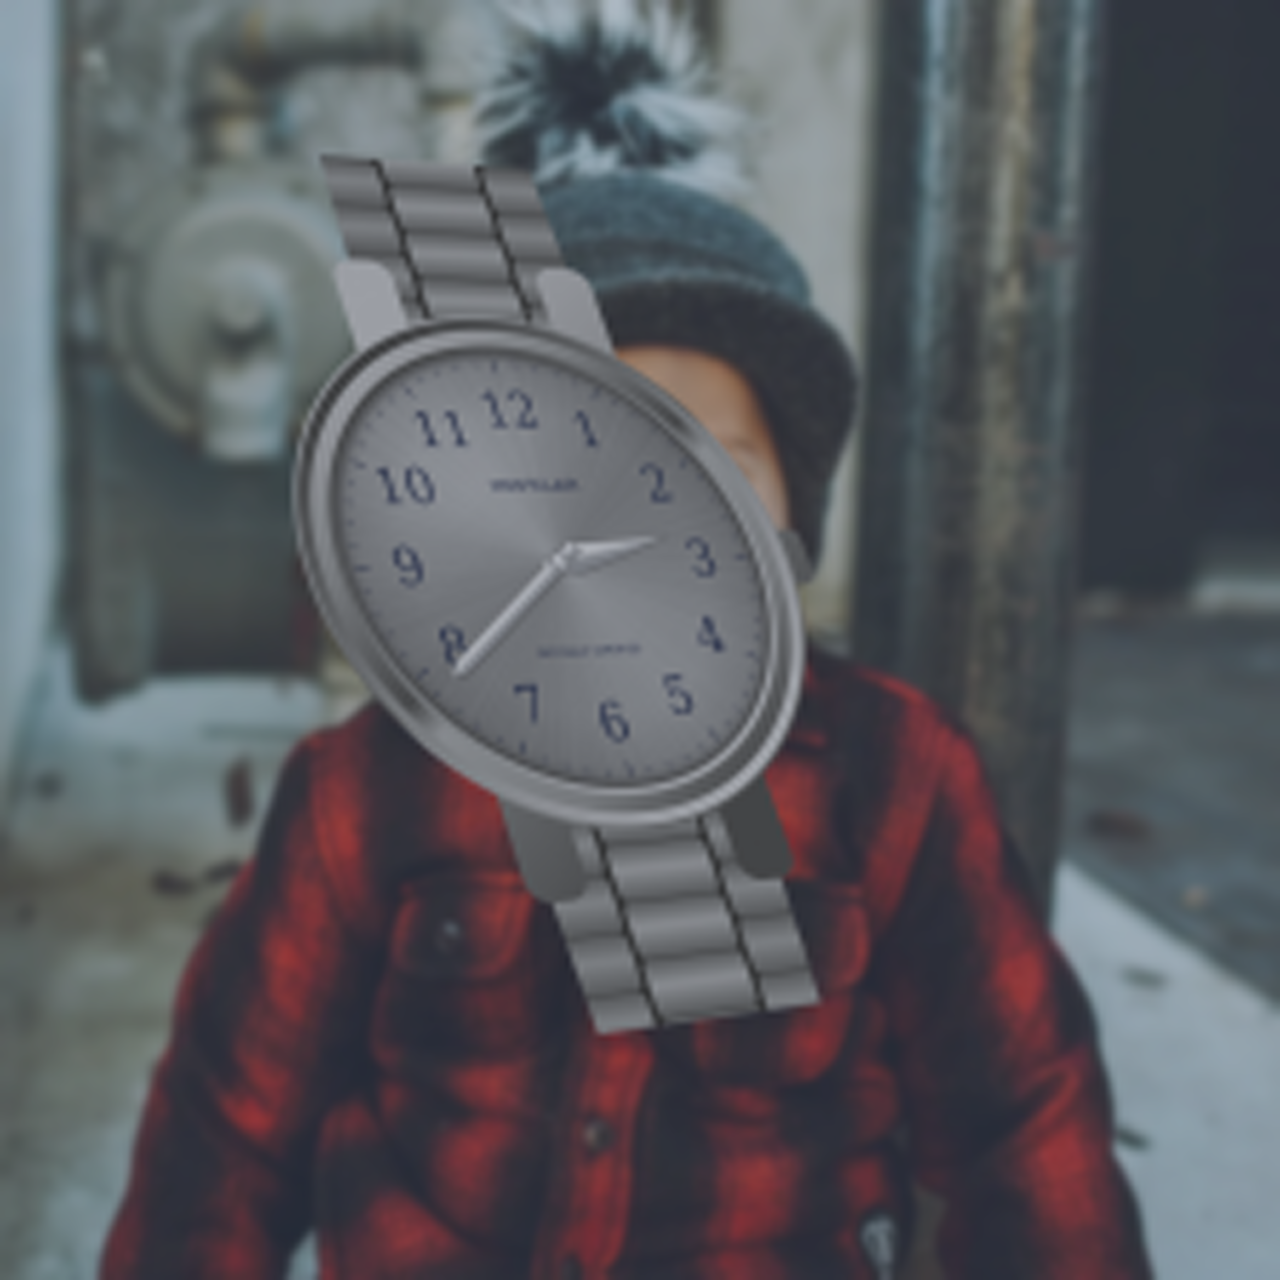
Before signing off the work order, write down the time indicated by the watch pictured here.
2:39
